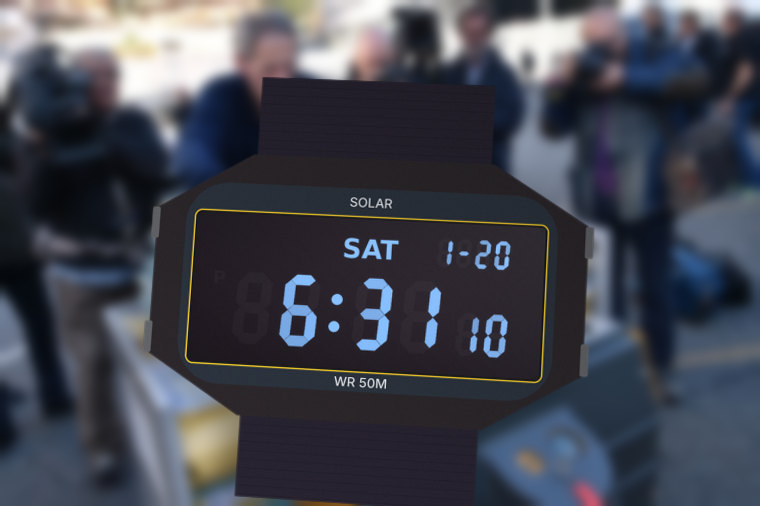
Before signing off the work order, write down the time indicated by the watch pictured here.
6:31:10
